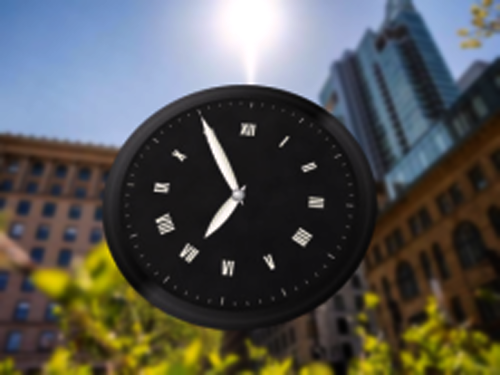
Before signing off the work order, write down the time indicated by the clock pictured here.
6:55
